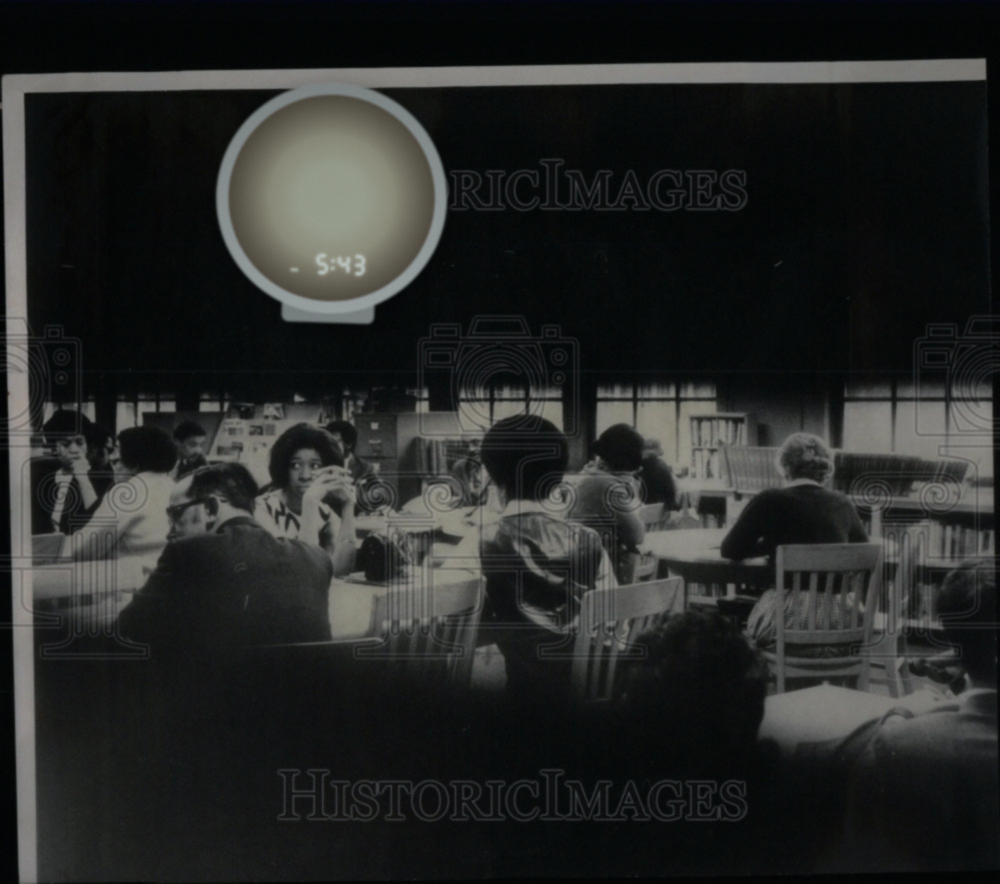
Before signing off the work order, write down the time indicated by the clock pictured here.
5:43
